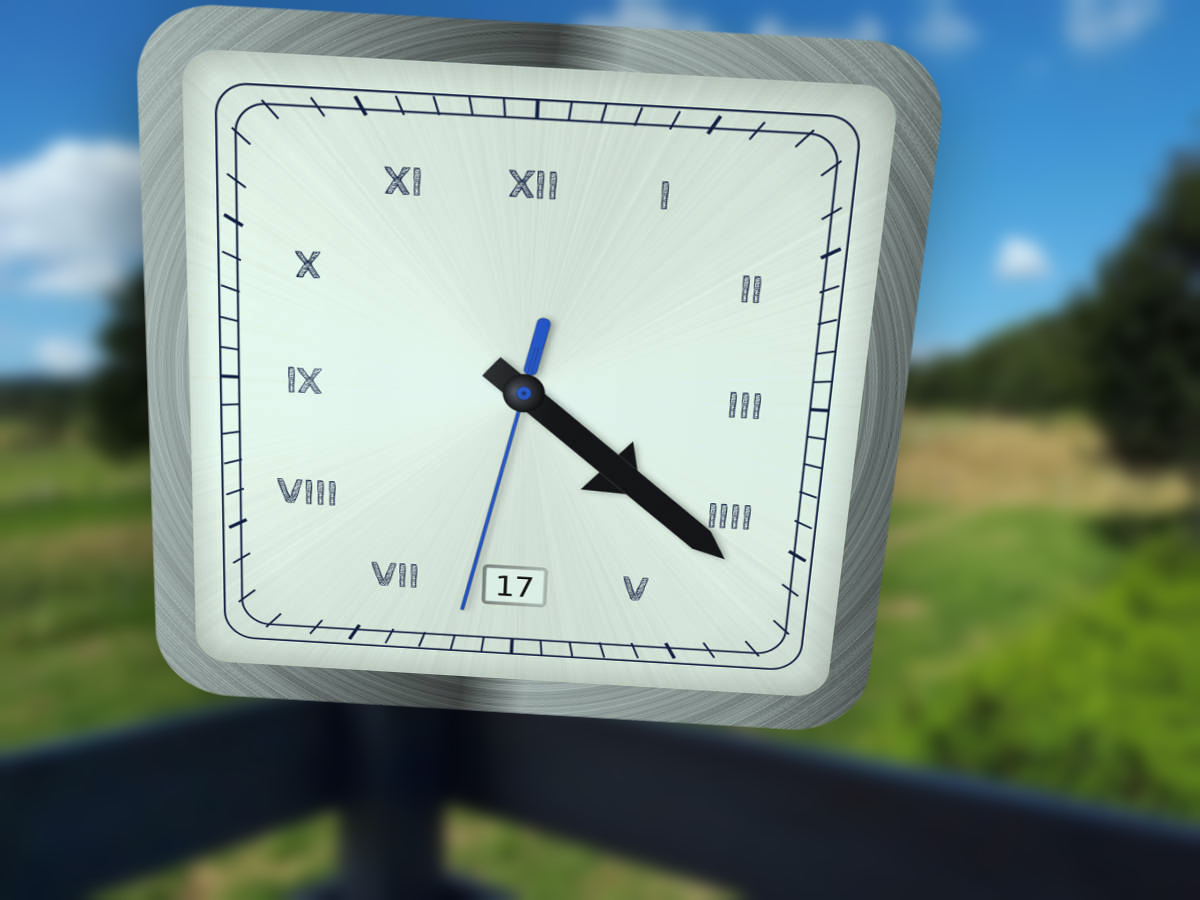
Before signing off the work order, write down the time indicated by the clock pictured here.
4:21:32
